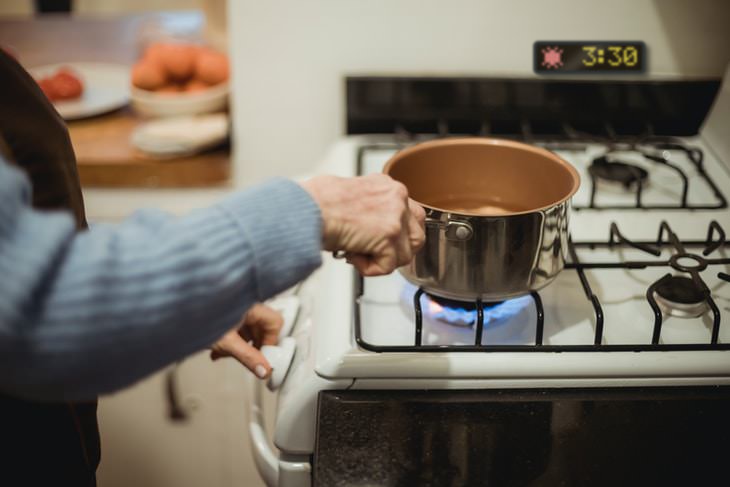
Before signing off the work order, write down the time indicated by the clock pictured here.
3:30
